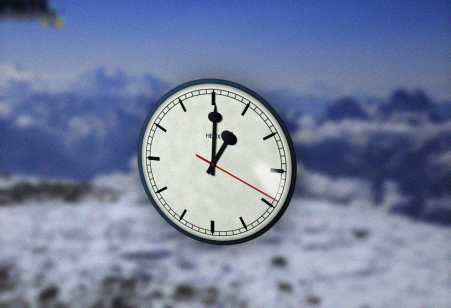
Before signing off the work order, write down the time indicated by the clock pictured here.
1:00:19
